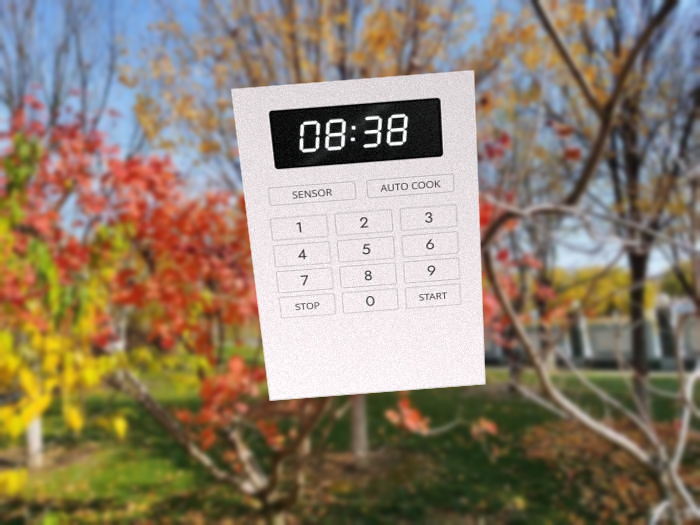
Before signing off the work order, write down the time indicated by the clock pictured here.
8:38
